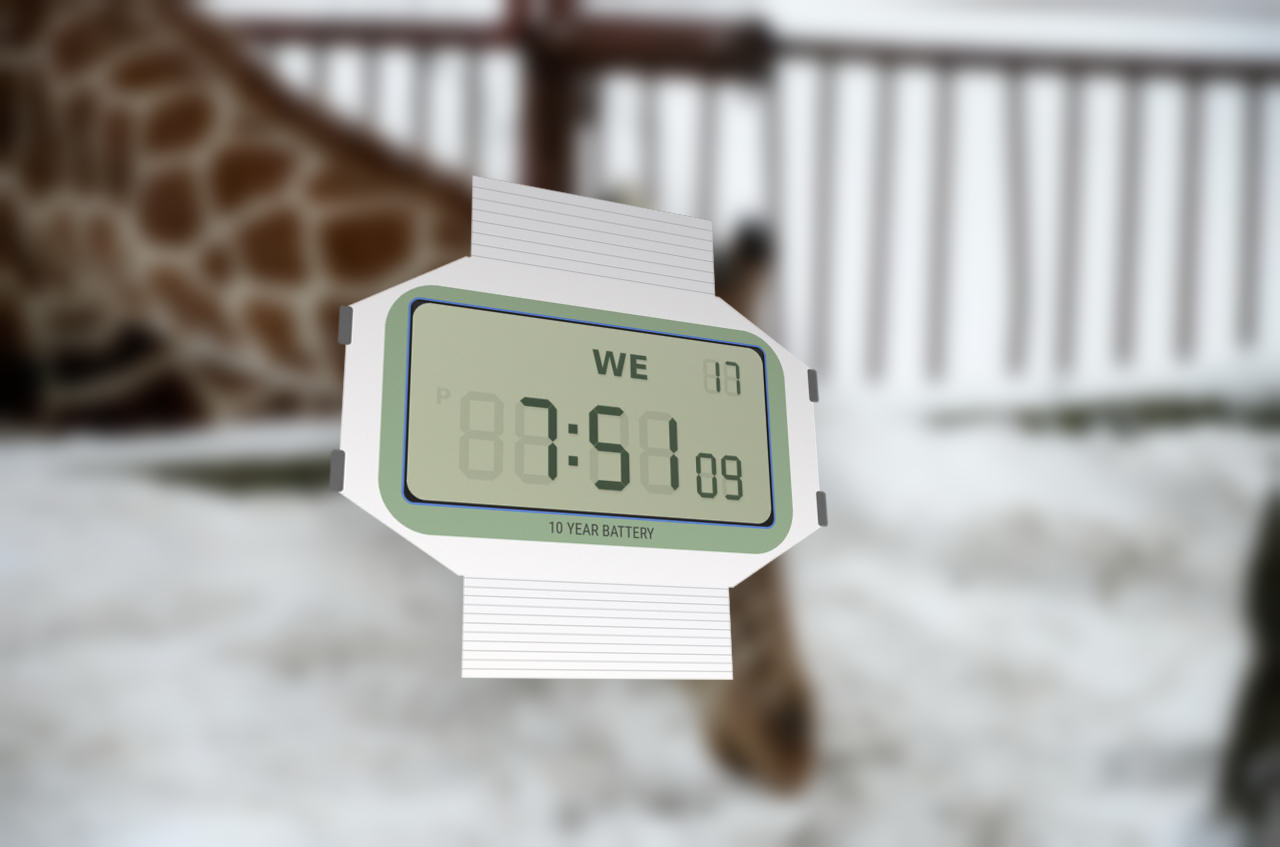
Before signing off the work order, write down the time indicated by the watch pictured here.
7:51:09
